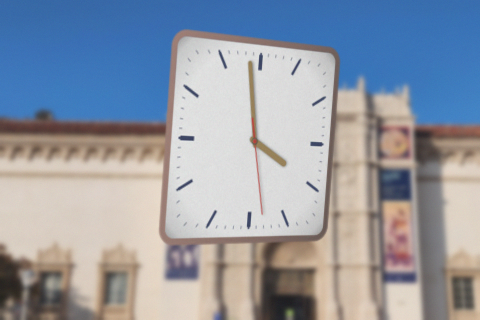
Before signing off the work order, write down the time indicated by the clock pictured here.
3:58:28
